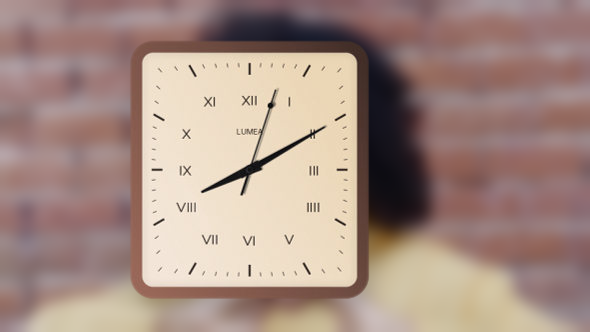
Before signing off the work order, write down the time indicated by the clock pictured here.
8:10:03
